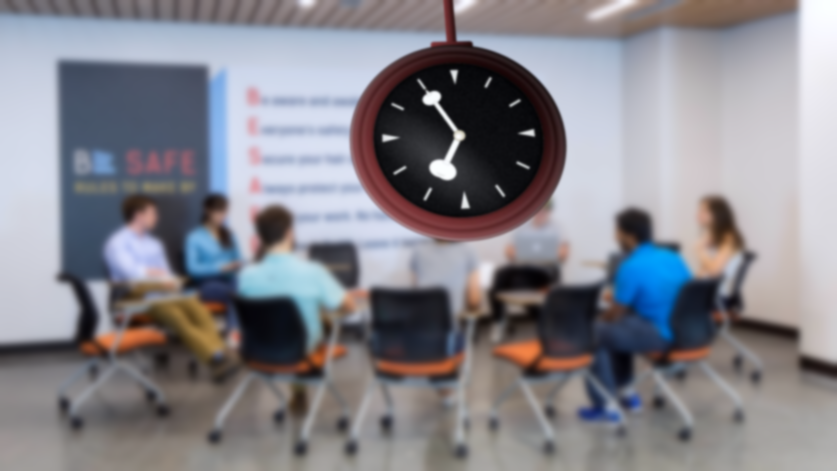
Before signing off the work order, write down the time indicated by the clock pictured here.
6:55
